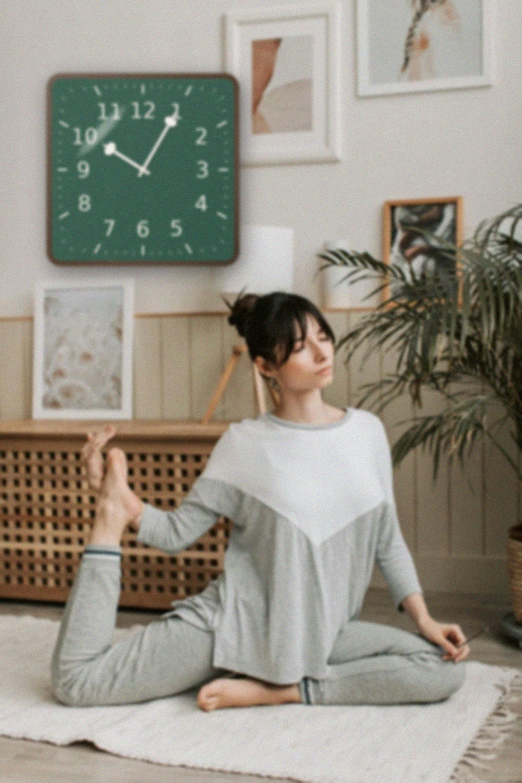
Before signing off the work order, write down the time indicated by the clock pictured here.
10:05
